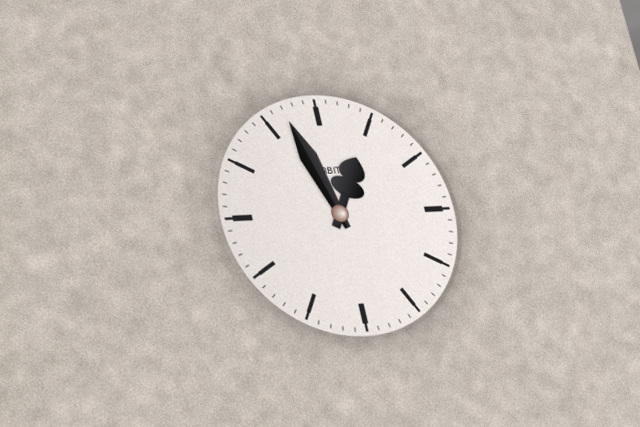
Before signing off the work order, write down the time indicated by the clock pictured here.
12:57
